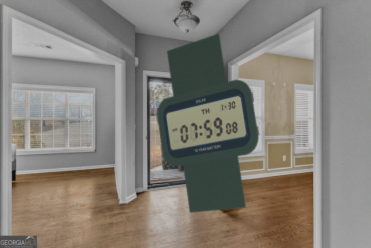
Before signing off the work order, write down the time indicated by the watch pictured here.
7:59:08
